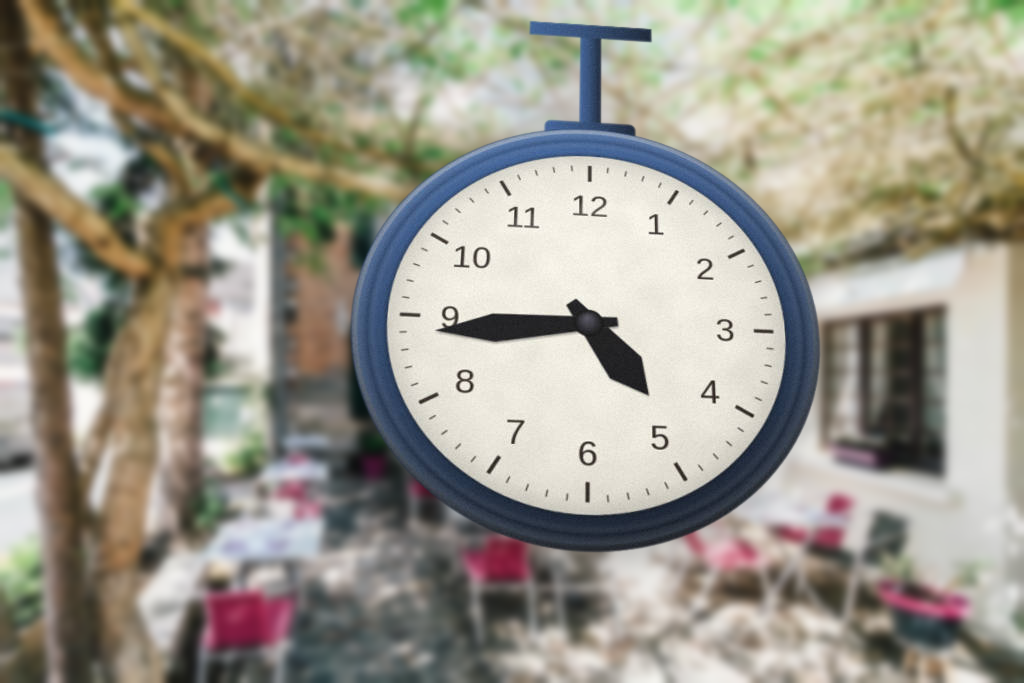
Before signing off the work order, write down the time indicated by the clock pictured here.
4:44
